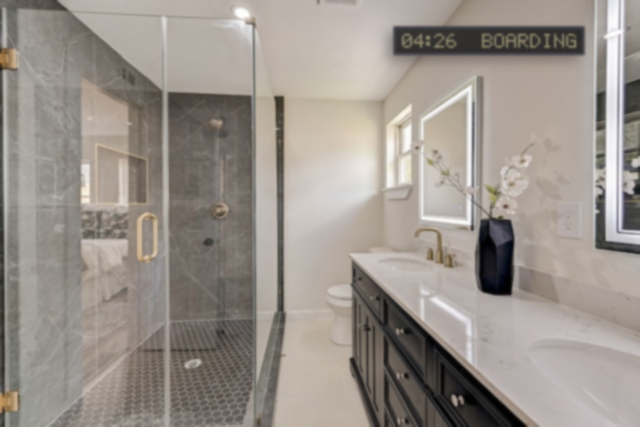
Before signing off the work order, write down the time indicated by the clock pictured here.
4:26
